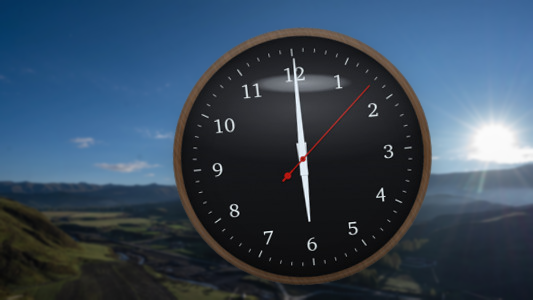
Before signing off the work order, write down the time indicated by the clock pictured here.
6:00:08
